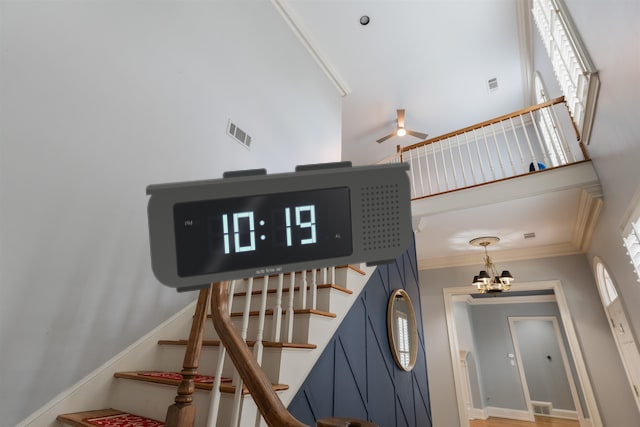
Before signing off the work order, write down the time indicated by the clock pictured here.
10:19
